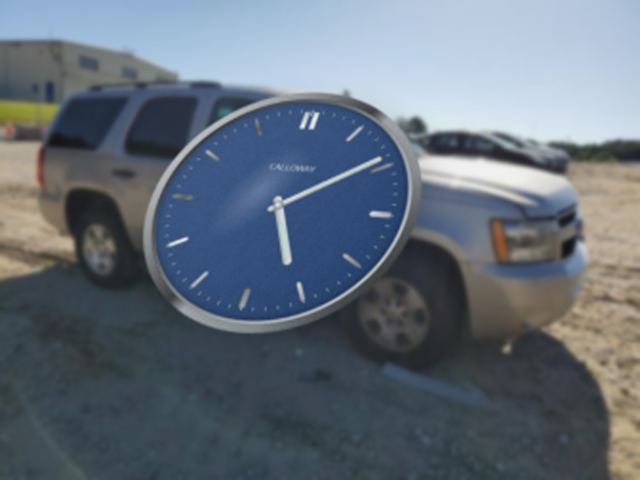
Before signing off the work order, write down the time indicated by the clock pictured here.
5:09
